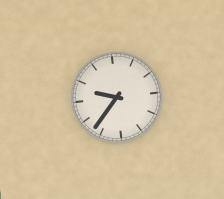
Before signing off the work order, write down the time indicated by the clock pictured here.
9:37
